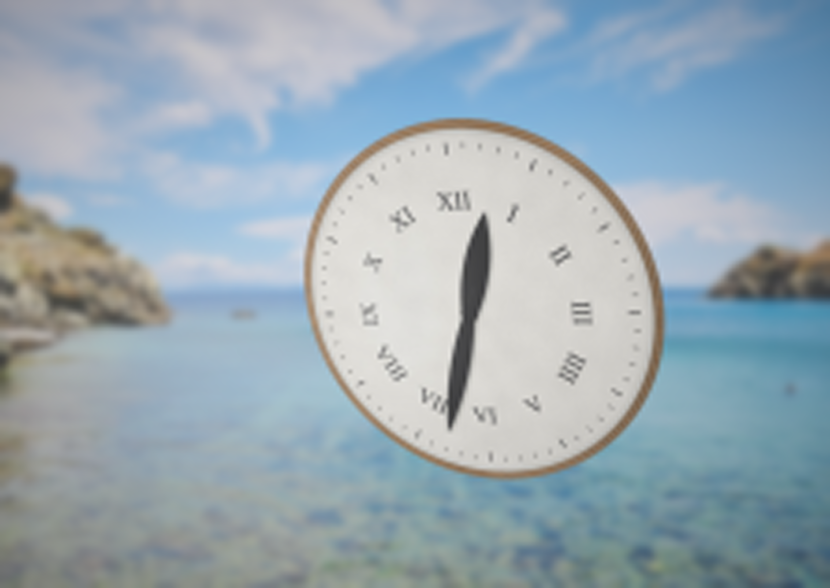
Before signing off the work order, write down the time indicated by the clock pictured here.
12:33
